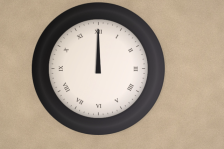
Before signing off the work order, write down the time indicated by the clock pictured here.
12:00
